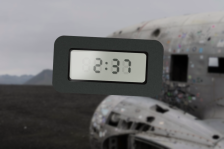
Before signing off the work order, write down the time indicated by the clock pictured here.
2:37
